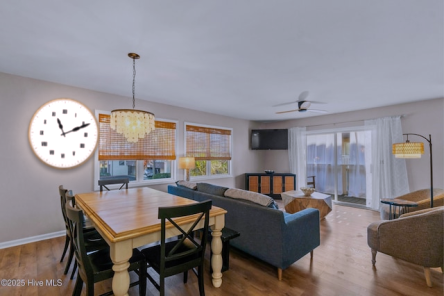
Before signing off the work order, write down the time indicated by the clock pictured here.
11:11
